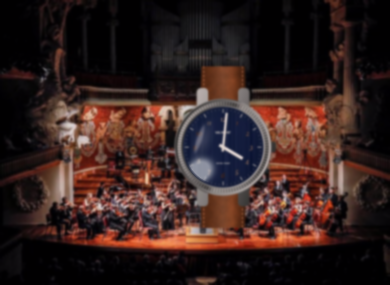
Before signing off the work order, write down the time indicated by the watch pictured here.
4:01
